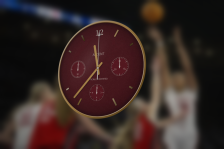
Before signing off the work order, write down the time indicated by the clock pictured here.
11:37
